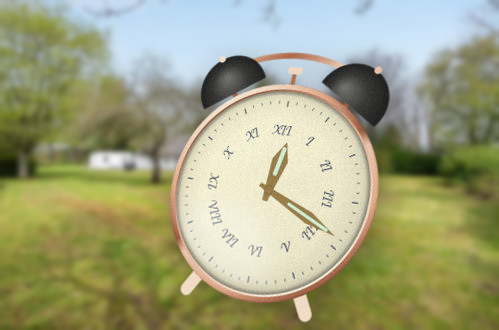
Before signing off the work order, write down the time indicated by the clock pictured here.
12:19
